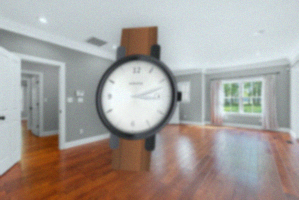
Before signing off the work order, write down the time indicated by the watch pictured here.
3:12
